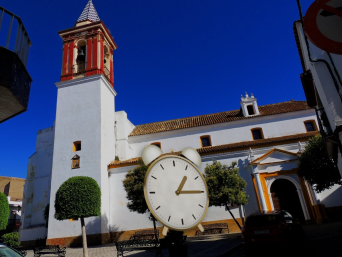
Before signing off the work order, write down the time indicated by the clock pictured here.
1:15
